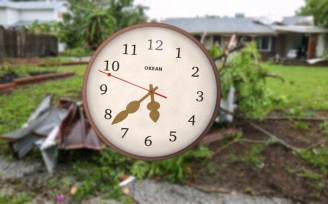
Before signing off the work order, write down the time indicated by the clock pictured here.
5:37:48
